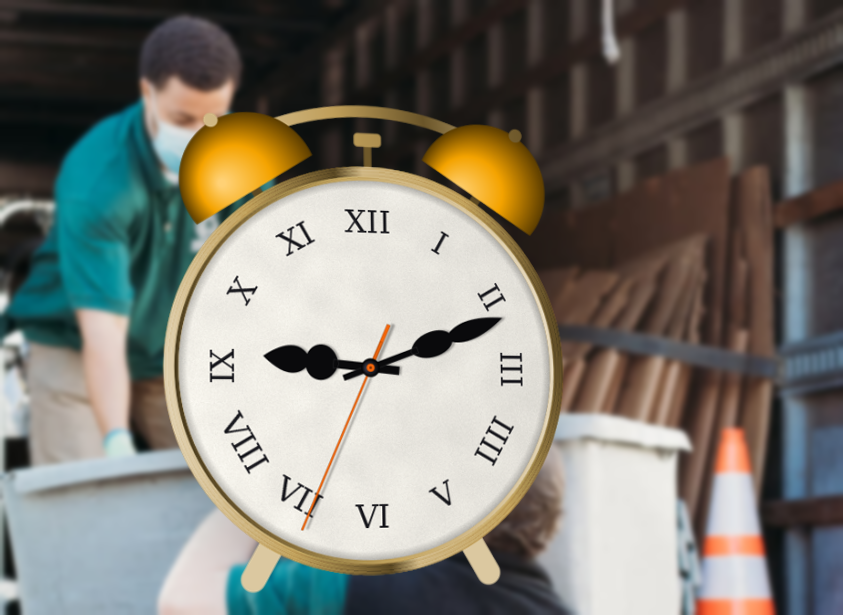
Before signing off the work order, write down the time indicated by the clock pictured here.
9:11:34
